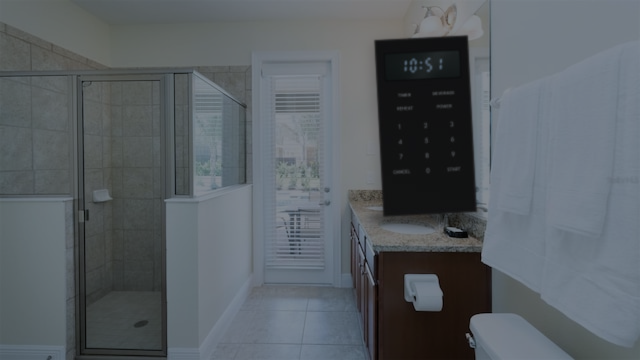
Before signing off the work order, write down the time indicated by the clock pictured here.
10:51
